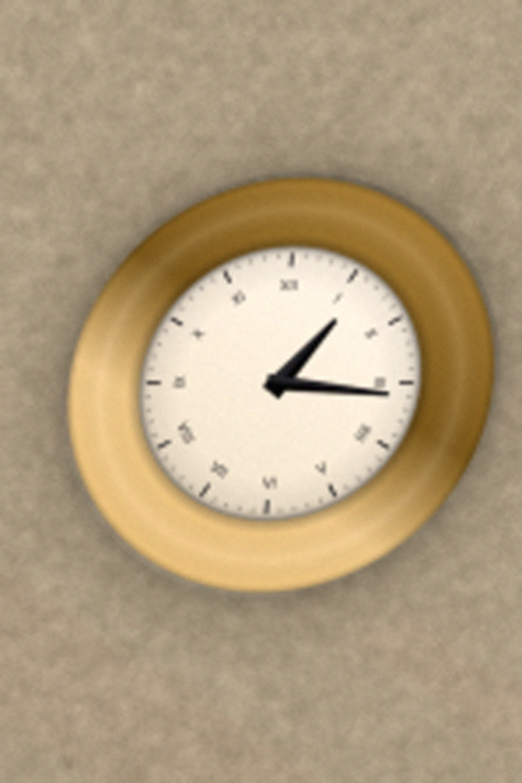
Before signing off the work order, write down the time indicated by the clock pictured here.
1:16
